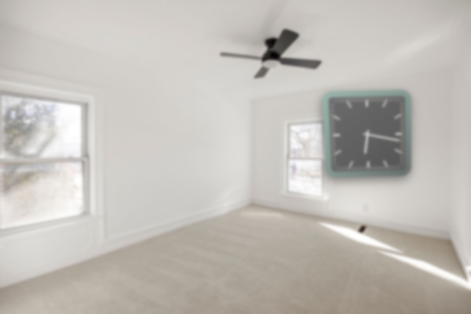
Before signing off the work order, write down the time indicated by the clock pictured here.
6:17
